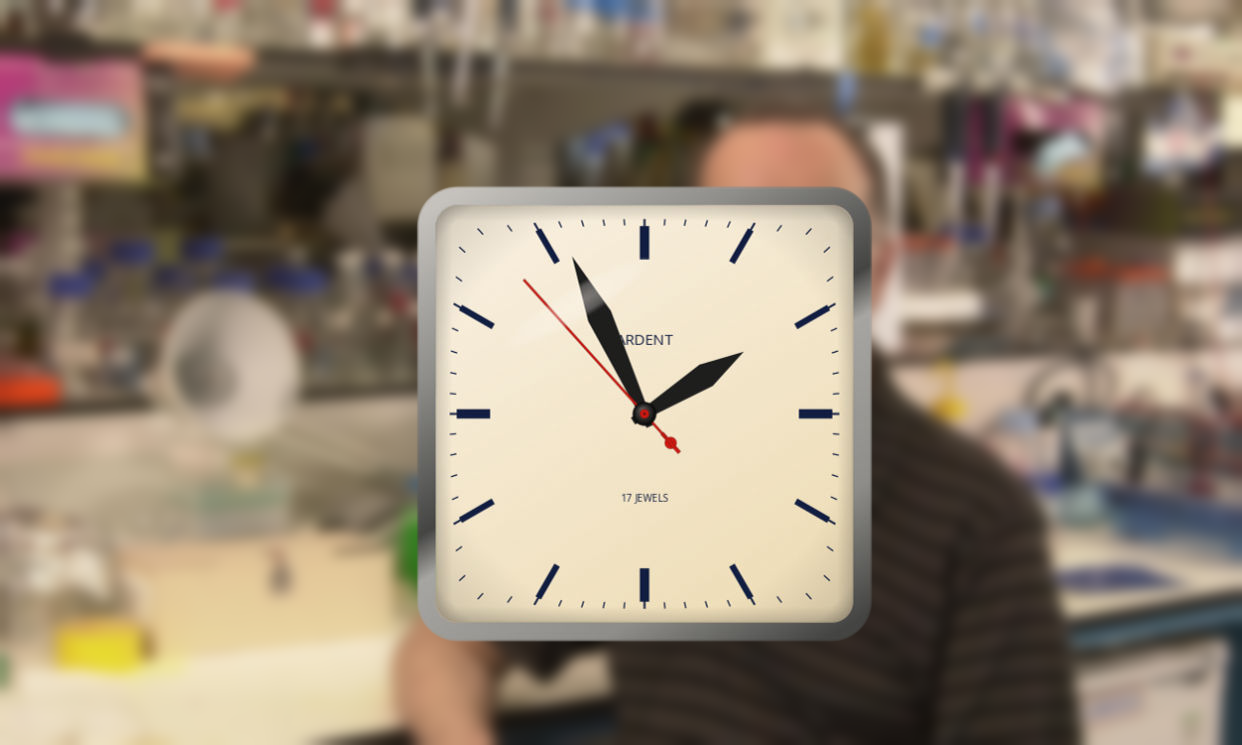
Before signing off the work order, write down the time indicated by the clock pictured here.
1:55:53
